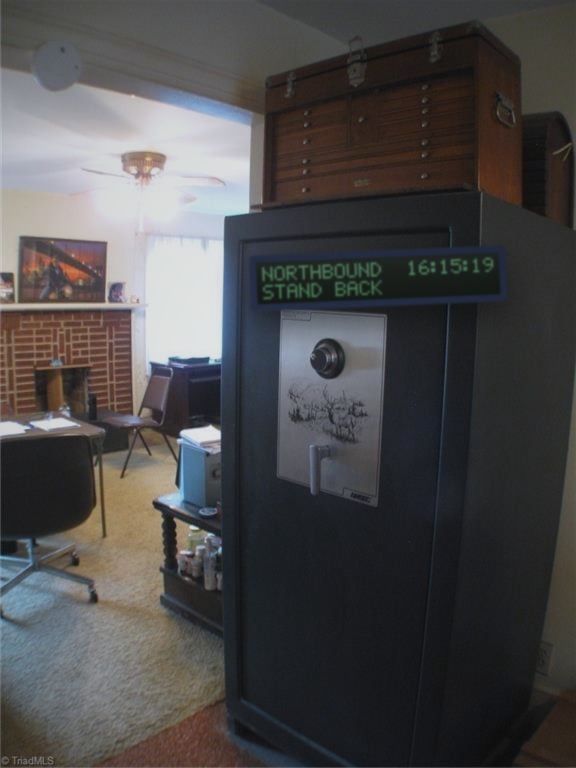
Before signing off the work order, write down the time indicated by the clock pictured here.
16:15:19
